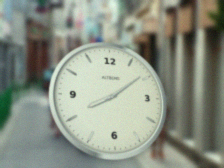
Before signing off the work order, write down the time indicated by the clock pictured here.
8:09
